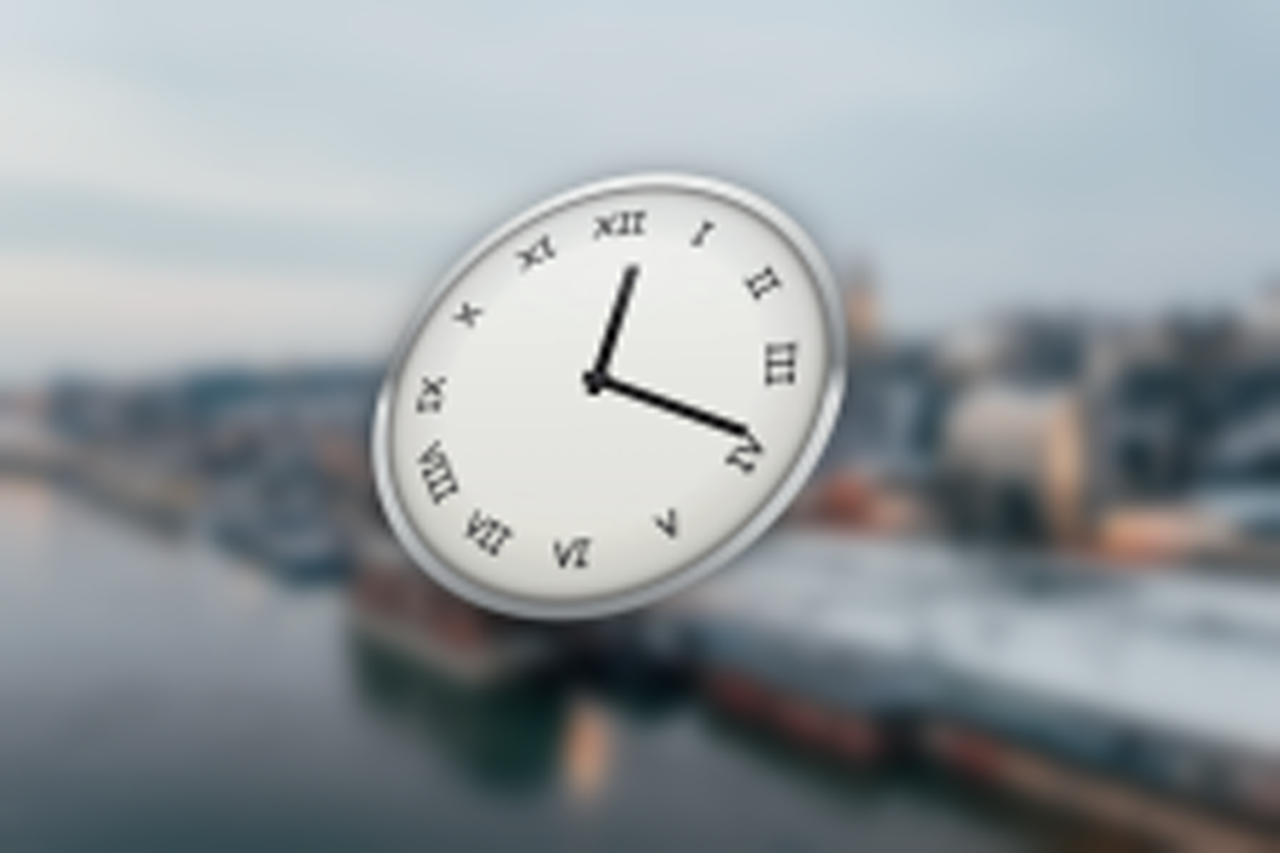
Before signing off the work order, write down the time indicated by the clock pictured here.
12:19
